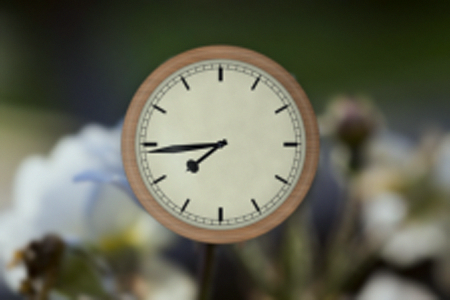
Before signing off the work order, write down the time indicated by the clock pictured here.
7:44
